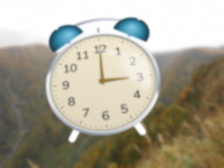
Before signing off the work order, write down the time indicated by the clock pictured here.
3:00
